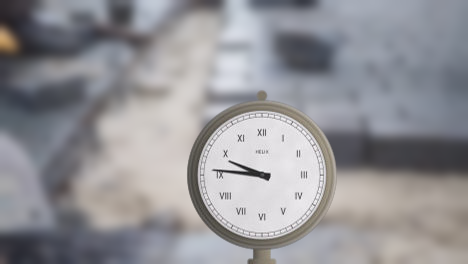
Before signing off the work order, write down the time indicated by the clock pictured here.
9:46
